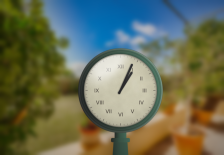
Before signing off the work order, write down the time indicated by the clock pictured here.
1:04
